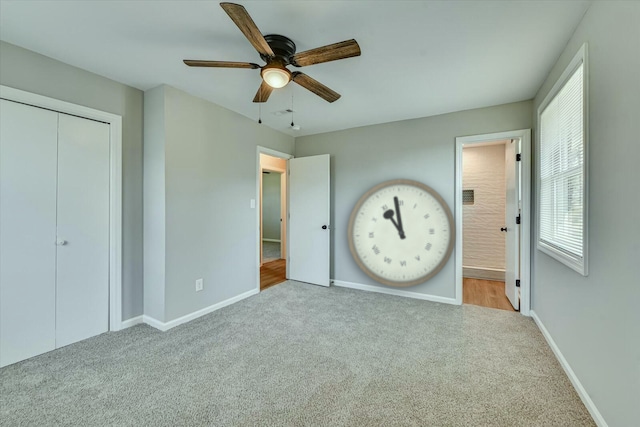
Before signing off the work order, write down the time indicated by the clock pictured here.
10:59
